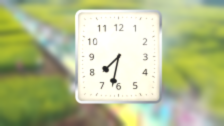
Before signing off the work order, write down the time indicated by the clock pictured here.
7:32
